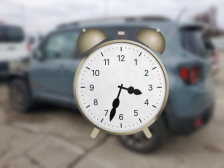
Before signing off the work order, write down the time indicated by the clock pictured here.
3:33
